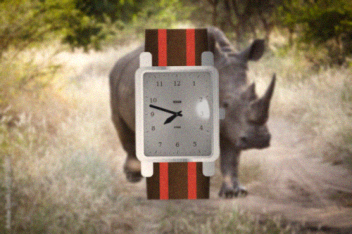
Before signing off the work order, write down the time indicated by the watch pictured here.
7:48
